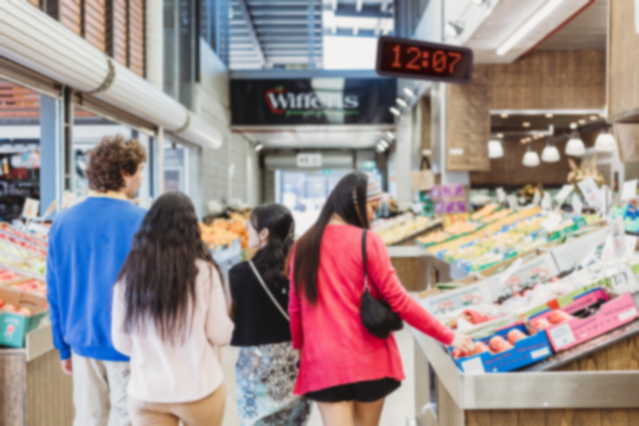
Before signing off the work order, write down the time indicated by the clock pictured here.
12:07
